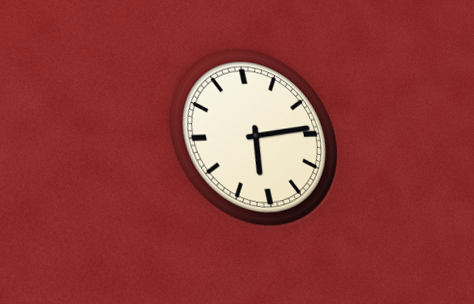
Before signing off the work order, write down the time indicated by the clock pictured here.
6:14
